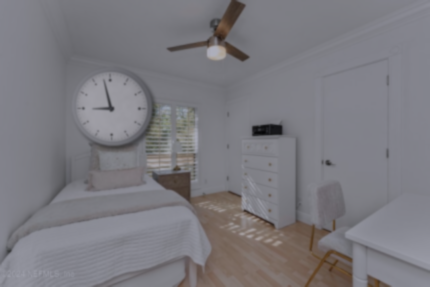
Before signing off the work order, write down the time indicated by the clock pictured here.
8:58
